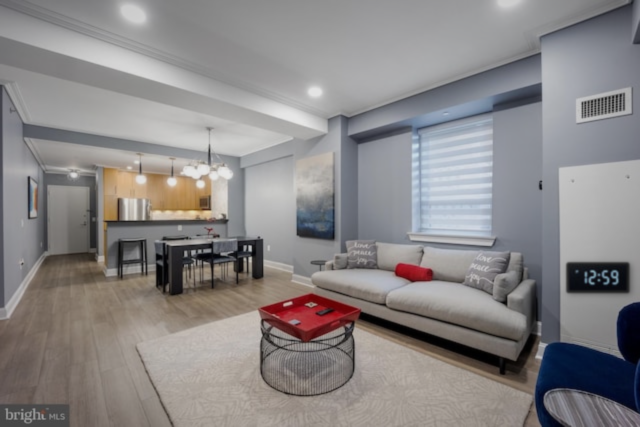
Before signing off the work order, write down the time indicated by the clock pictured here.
12:59
